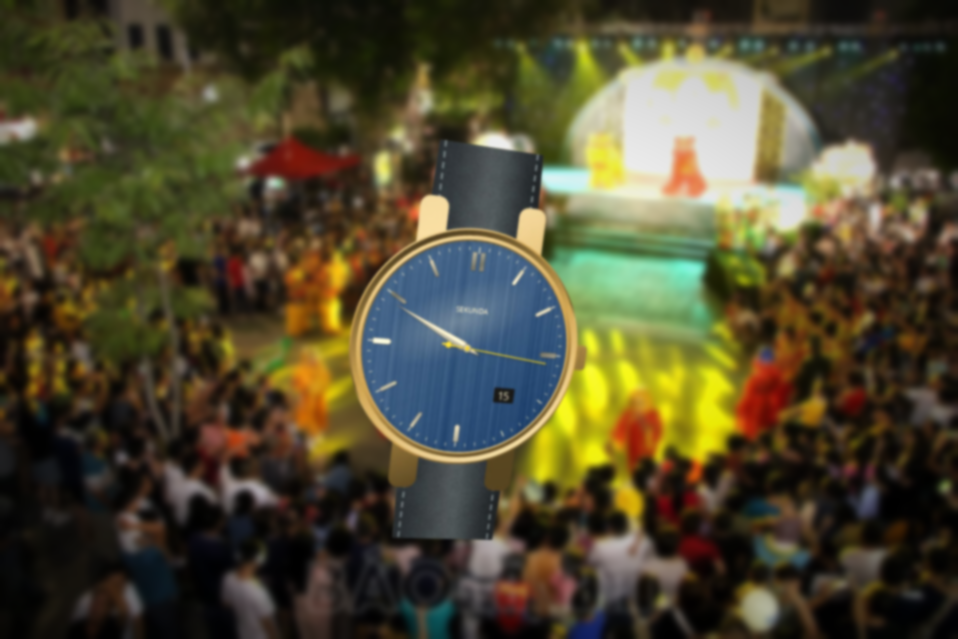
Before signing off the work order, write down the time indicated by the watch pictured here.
9:49:16
